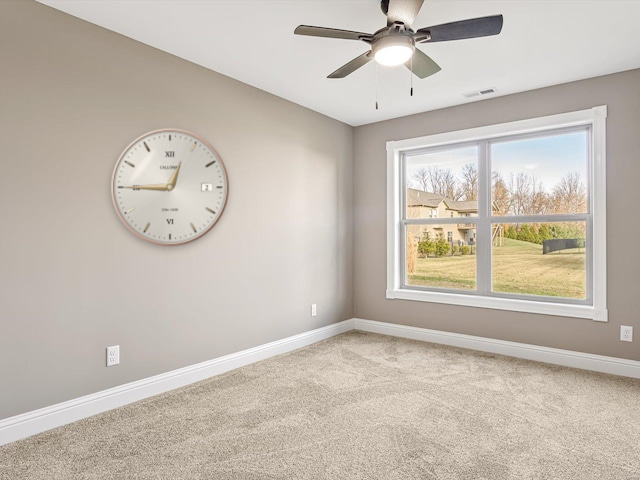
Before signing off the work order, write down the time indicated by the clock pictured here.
12:45
